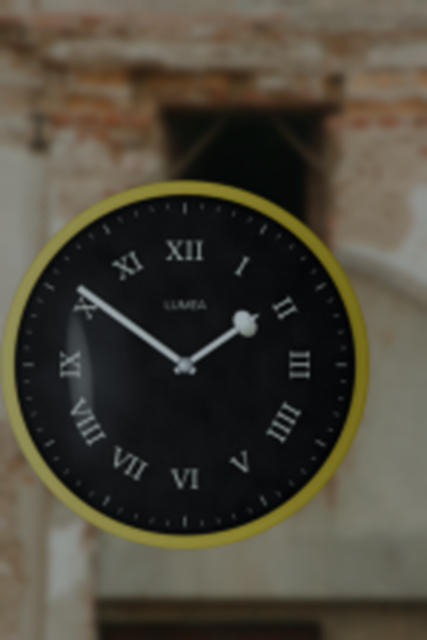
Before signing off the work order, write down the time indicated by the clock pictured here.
1:51
